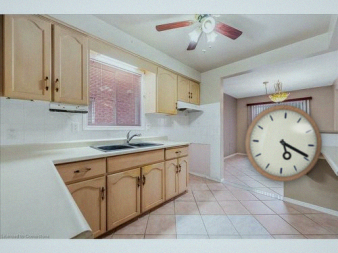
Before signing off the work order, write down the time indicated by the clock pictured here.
5:19
